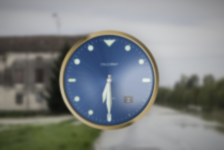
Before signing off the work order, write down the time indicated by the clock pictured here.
6:30
